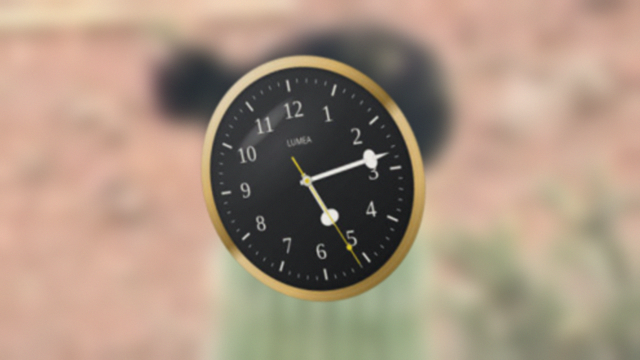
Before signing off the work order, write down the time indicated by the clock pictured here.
5:13:26
